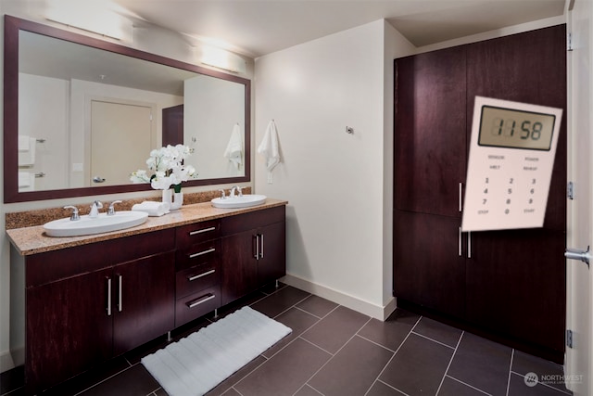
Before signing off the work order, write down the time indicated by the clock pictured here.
11:58
